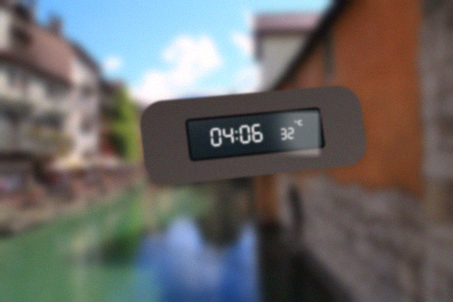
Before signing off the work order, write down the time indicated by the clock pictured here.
4:06
